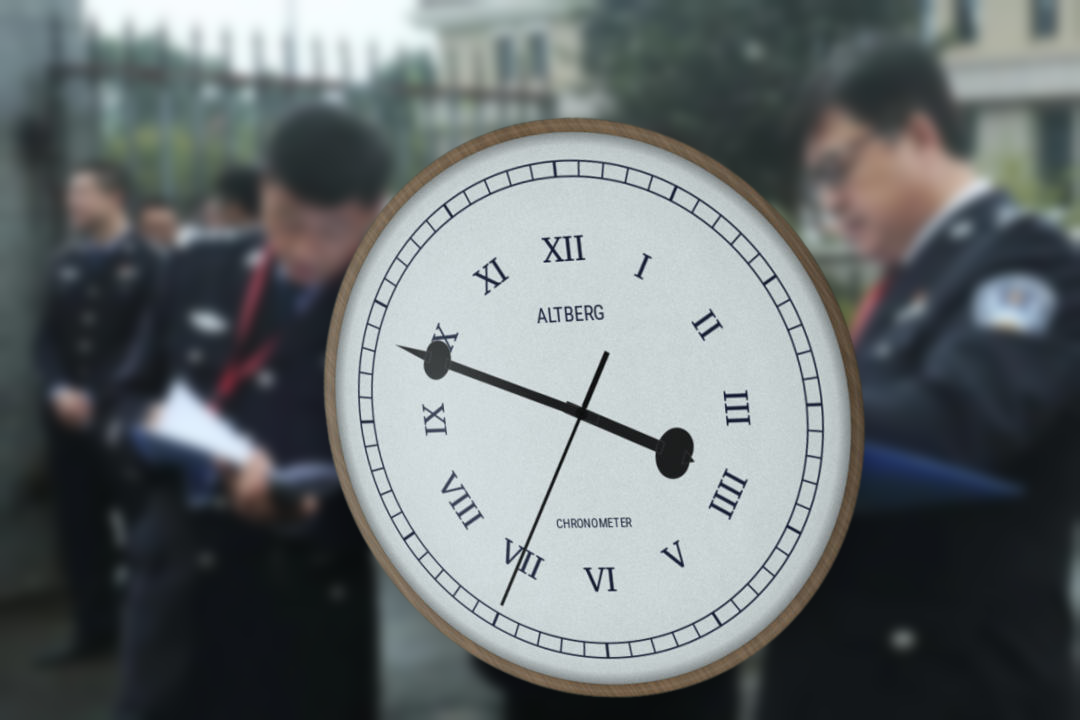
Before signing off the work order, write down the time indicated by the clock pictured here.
3:48:35
